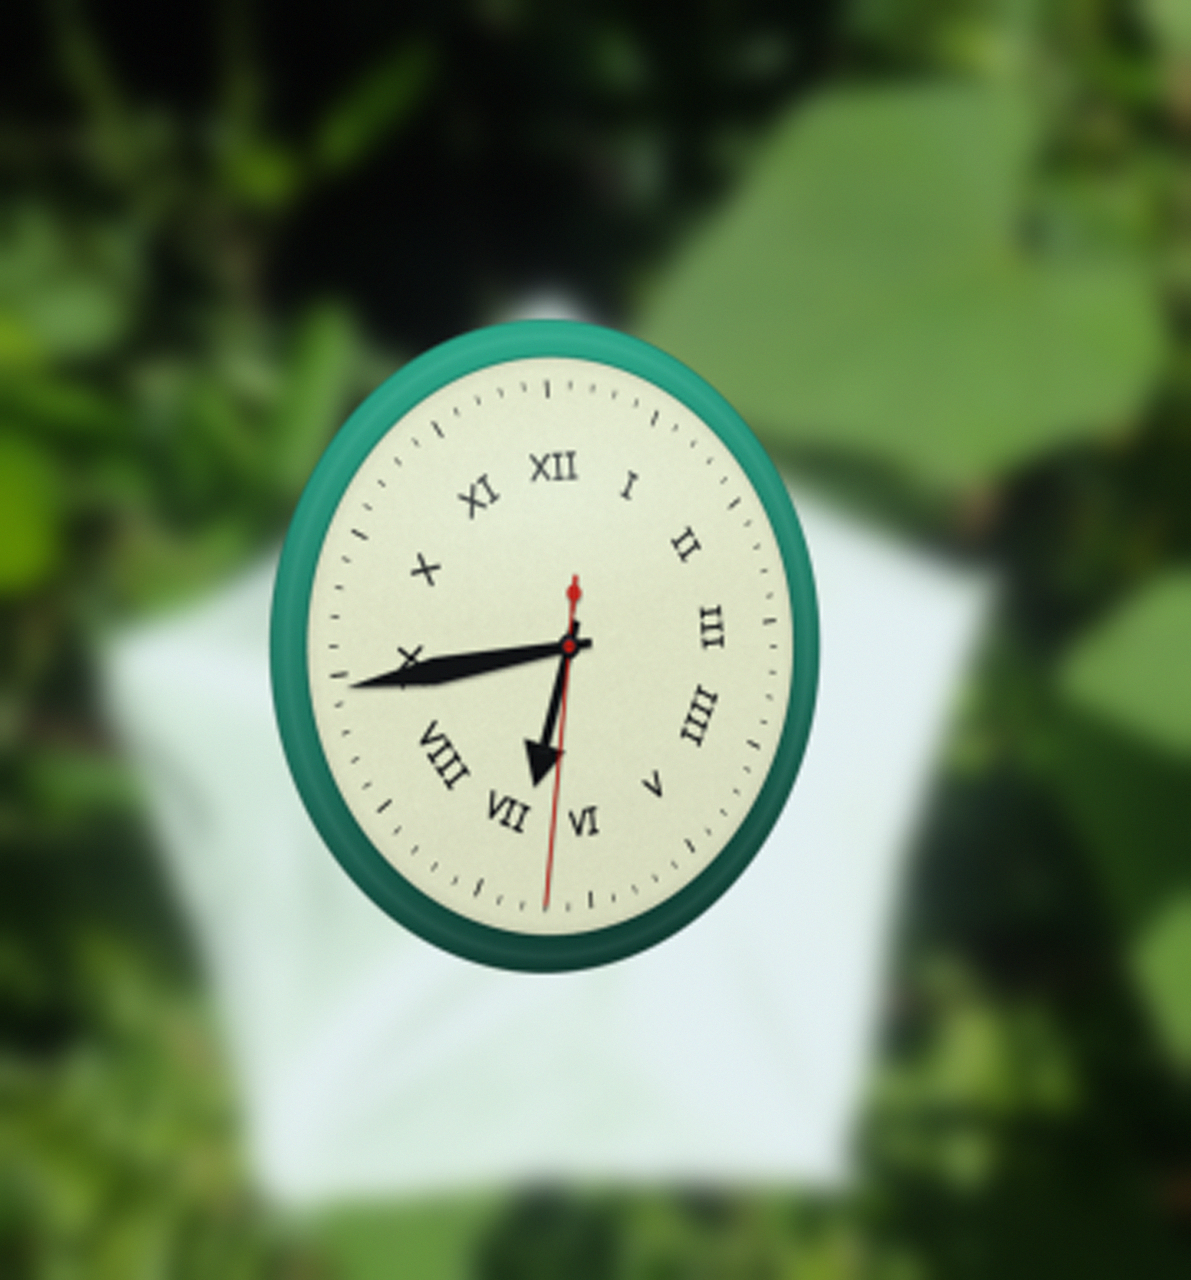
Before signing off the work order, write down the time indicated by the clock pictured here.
6:44:32
